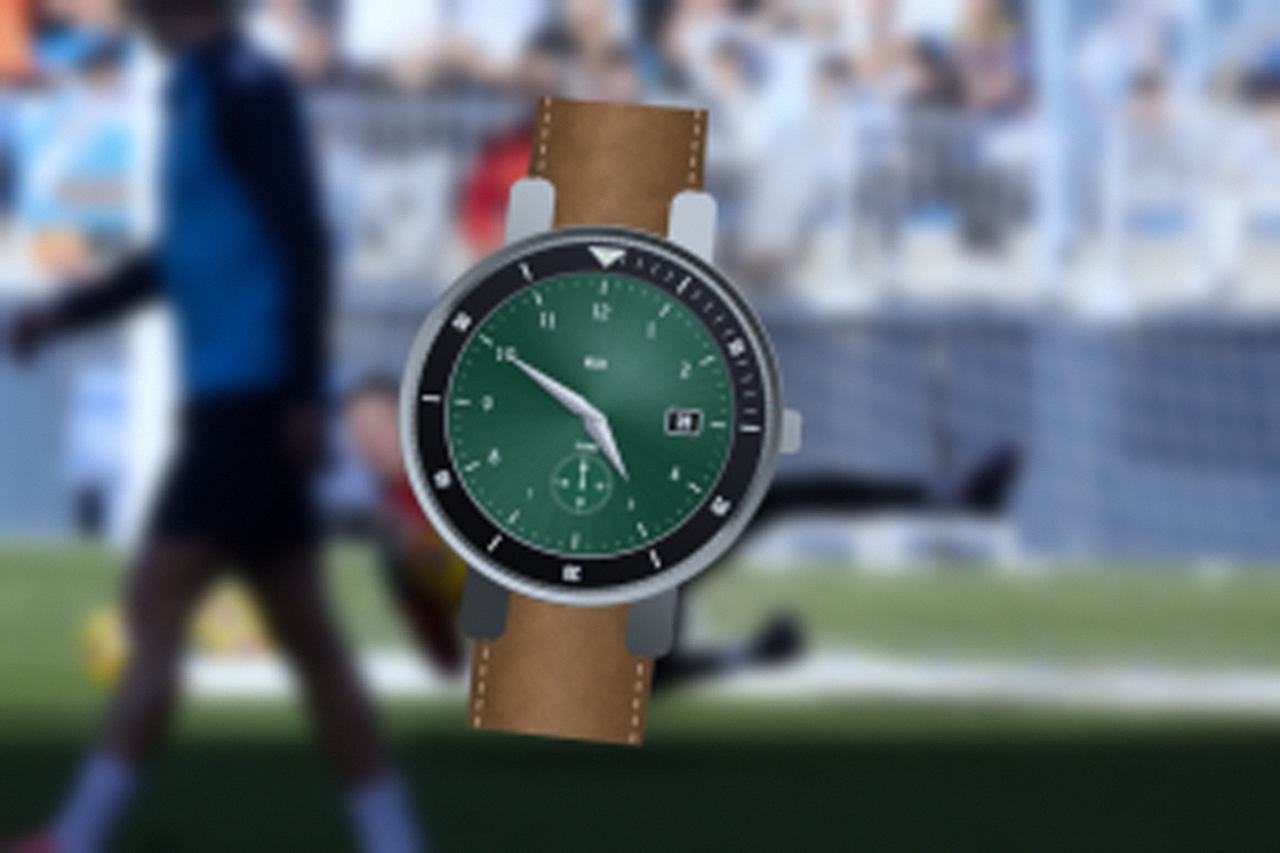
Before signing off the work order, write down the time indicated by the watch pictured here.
4:50
